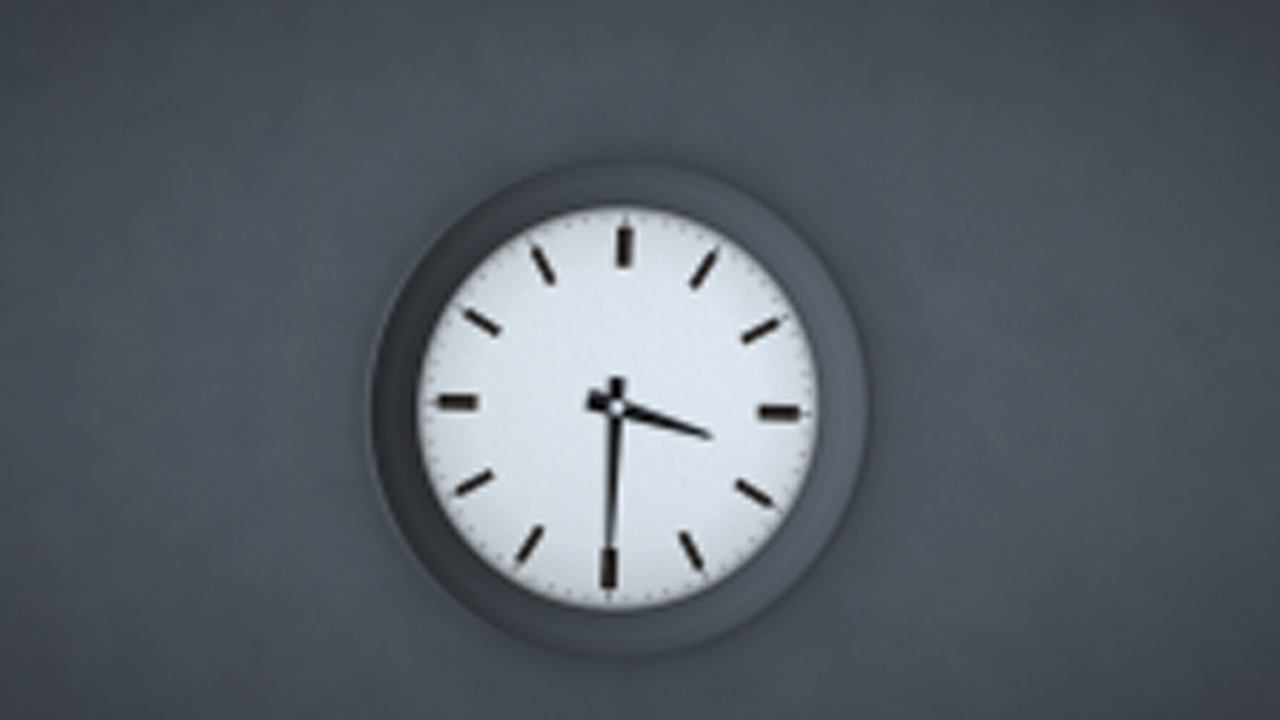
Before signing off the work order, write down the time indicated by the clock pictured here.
3:30
